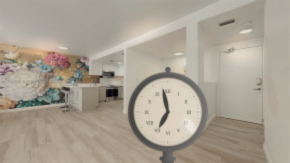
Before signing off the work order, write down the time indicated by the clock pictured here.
6:58
